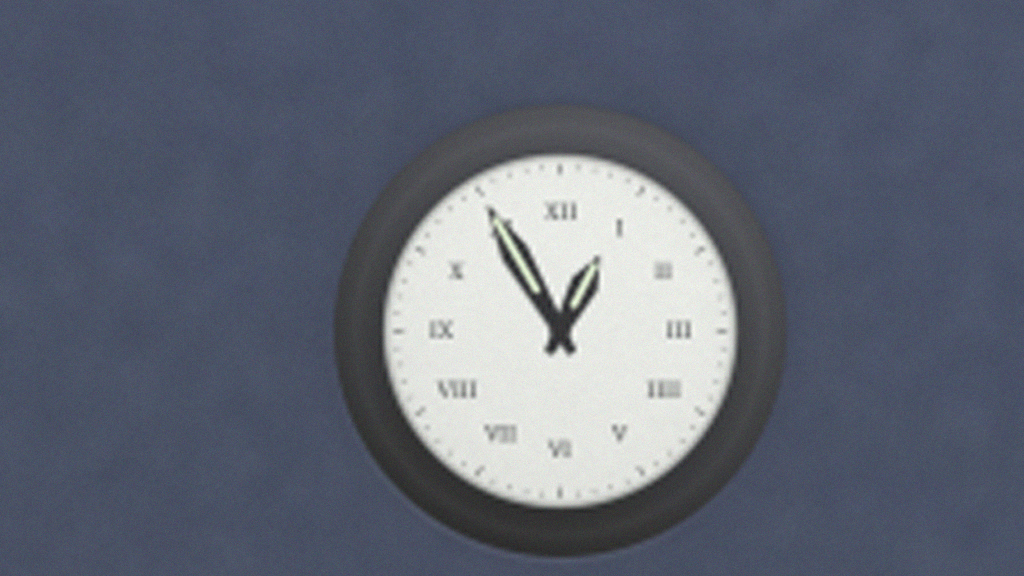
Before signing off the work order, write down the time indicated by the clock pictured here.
12:55
